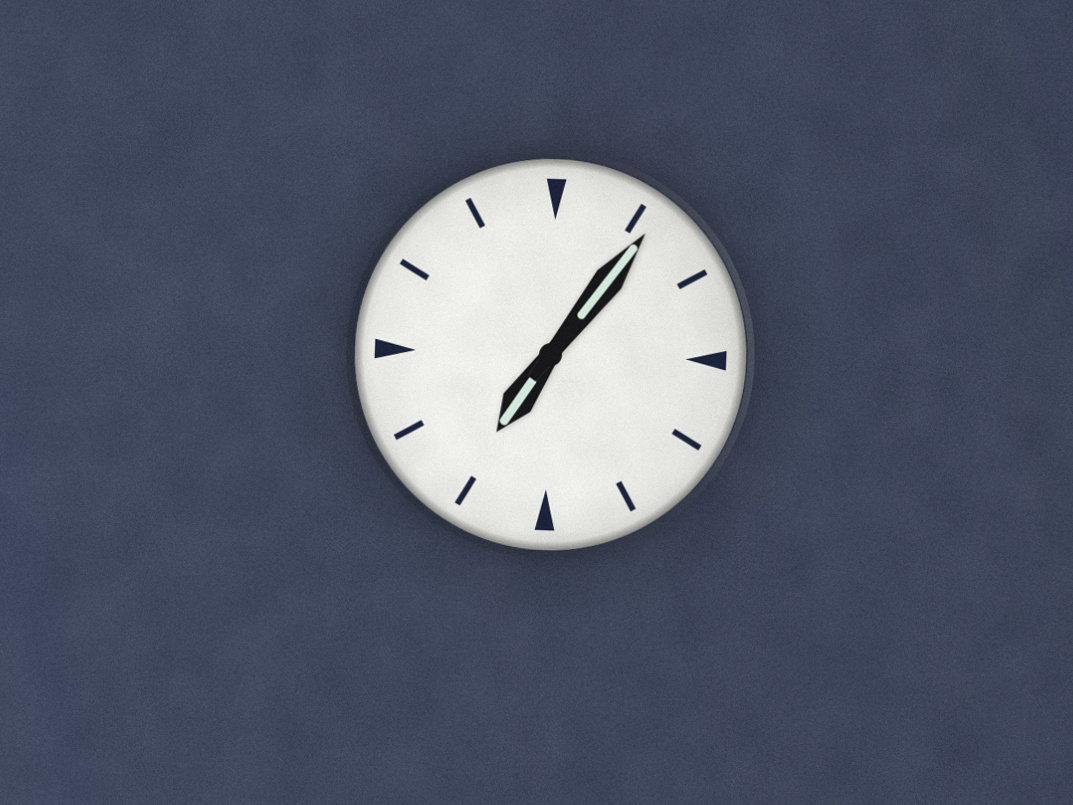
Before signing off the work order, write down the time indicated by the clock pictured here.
7:06
